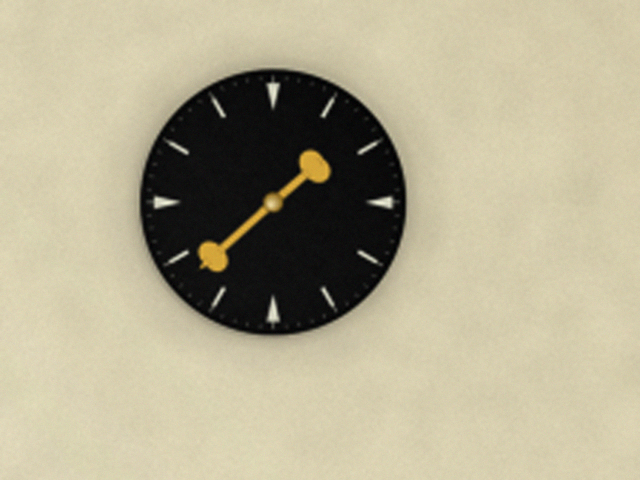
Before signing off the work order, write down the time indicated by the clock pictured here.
1:38
